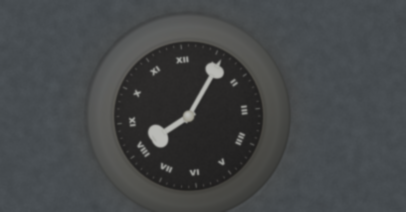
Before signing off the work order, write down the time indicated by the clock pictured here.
8:06
